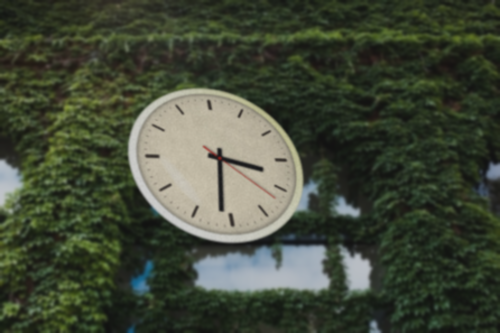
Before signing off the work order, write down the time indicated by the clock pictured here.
3:31:22
